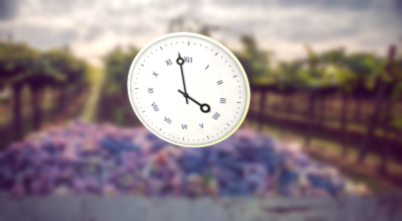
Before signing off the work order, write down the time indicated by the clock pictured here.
3:58
